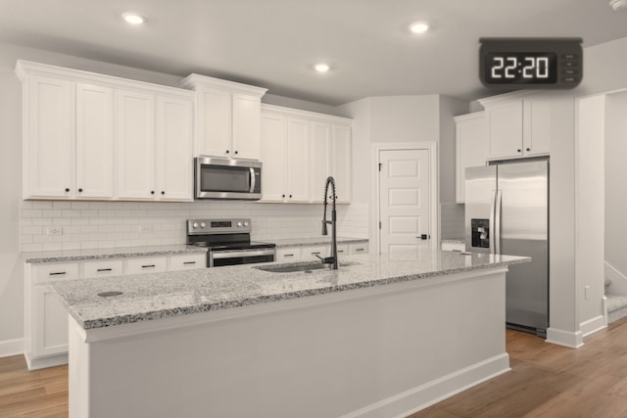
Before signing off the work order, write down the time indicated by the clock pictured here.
22:20
